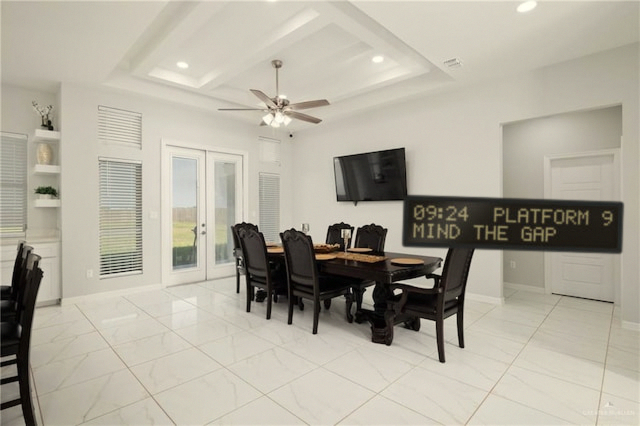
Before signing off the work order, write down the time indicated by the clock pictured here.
9:24
